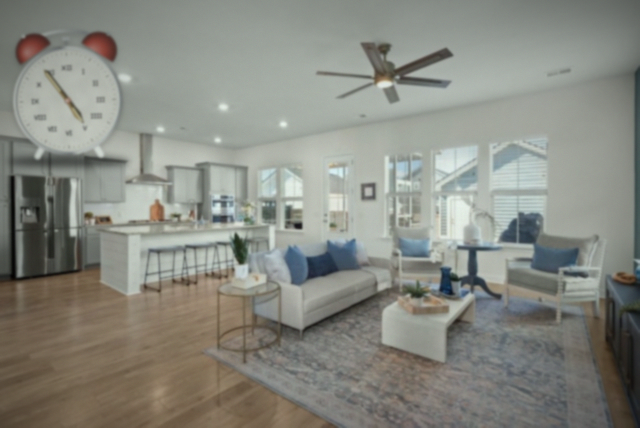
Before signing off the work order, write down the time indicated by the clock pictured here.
4:54
